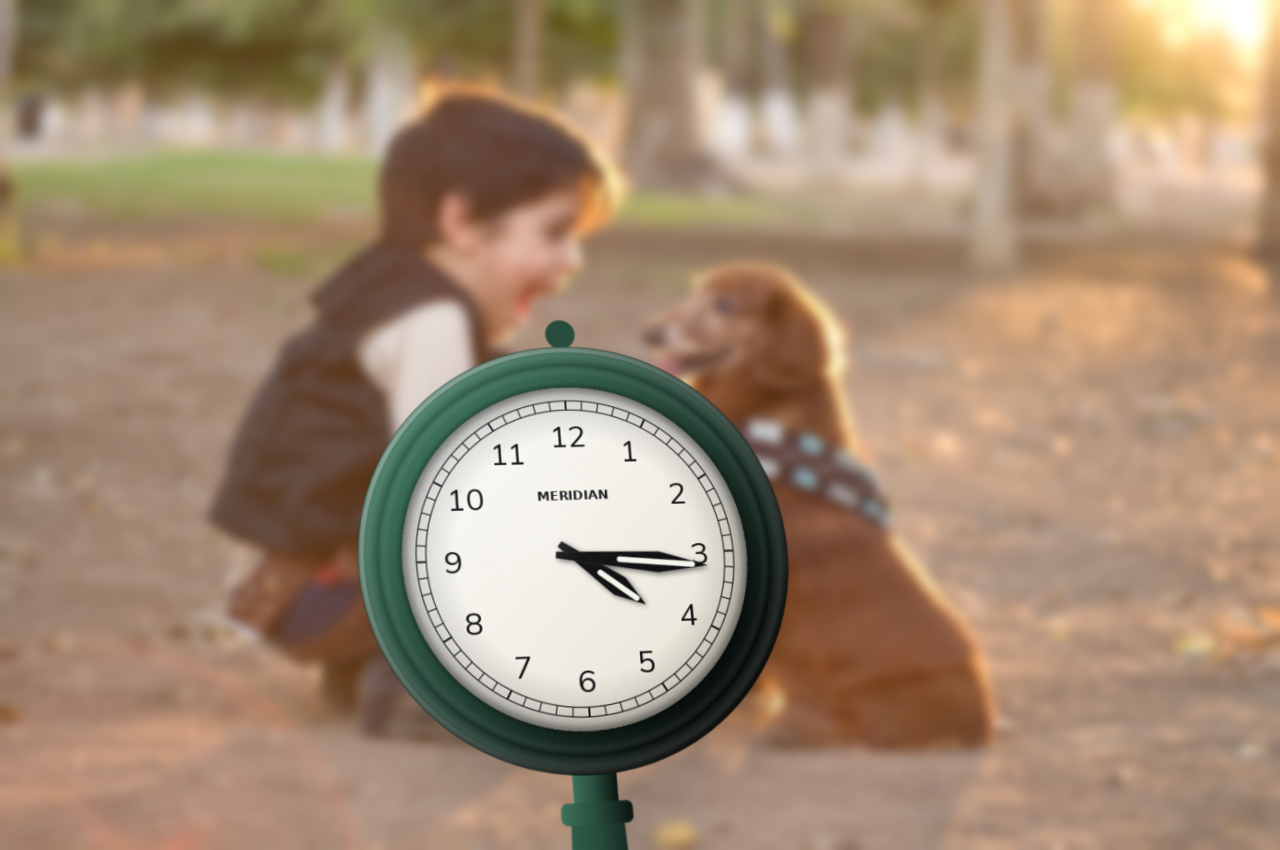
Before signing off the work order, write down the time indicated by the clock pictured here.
4:16
